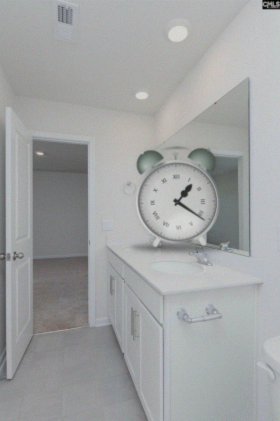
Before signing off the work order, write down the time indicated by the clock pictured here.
1:21
